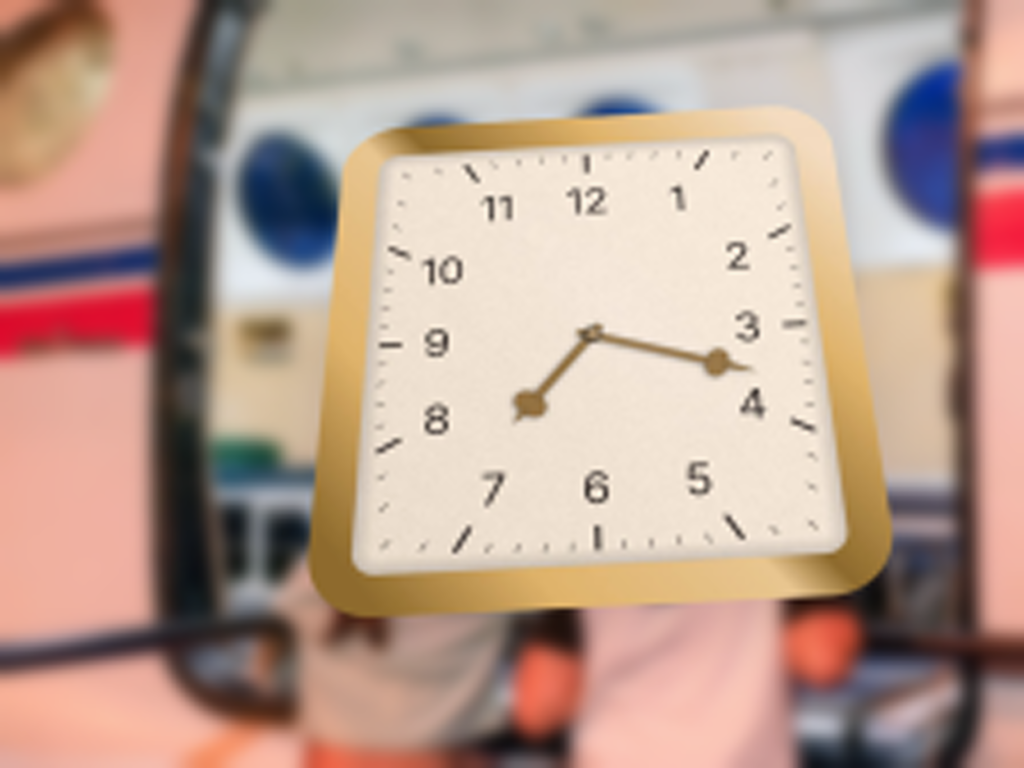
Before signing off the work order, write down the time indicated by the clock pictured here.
7:18
